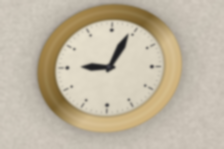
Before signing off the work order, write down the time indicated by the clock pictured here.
9:04
